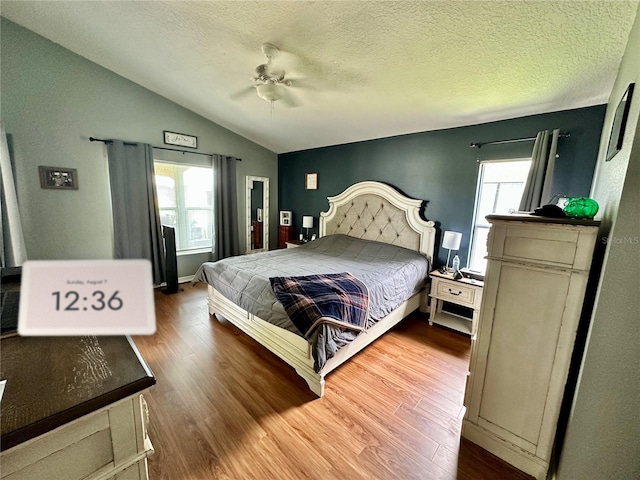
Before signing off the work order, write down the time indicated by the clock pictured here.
12:36
